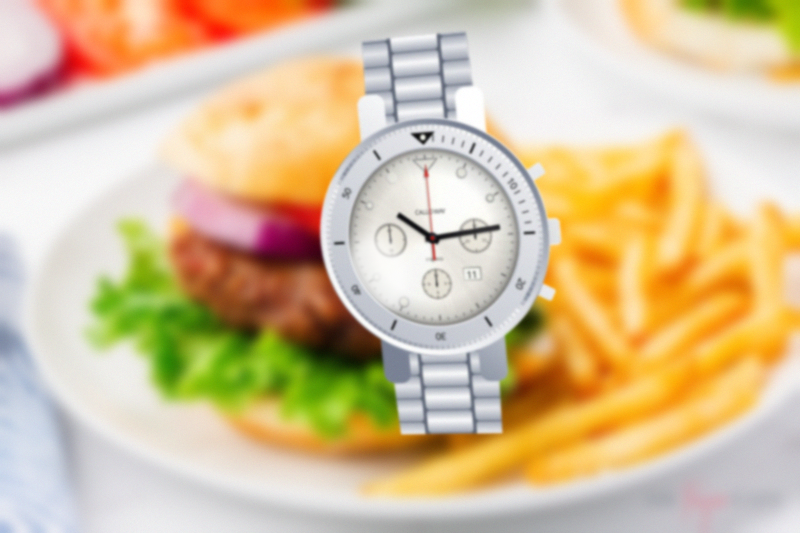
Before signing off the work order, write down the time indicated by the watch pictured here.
10:14
